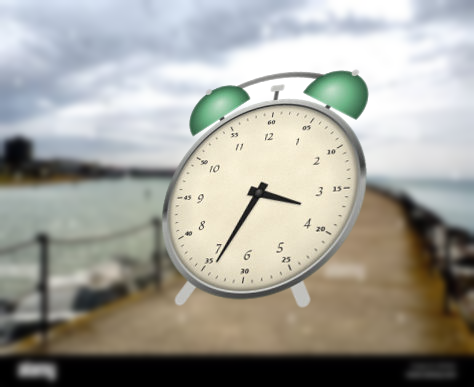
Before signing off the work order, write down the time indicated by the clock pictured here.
3:34
